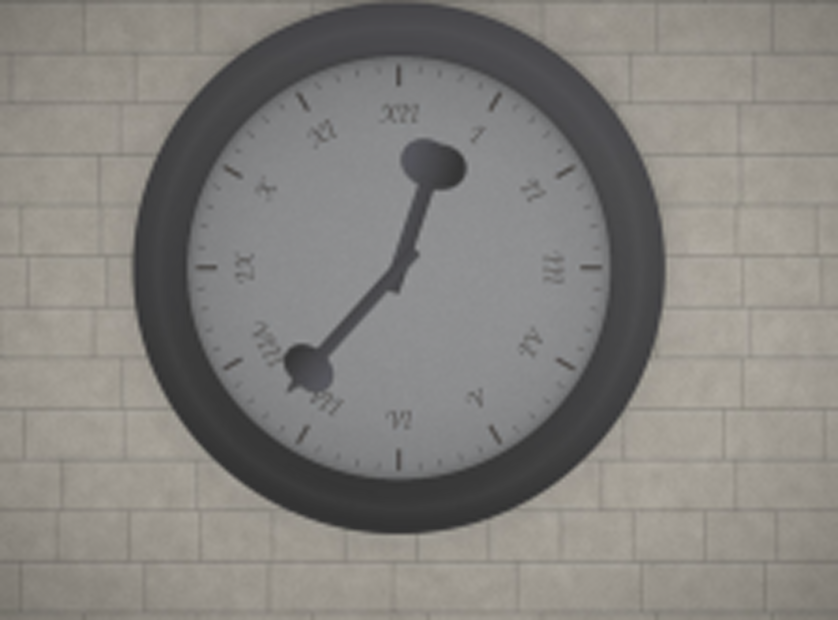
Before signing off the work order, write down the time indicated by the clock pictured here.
12:37
